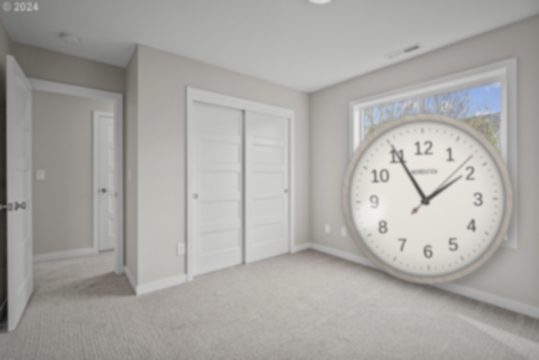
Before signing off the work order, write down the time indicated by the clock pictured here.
1:55:08
